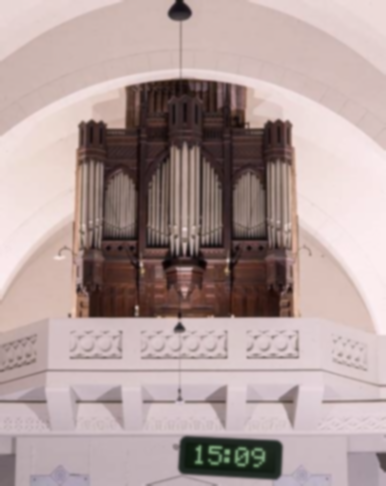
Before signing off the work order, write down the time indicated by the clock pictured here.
15:09
